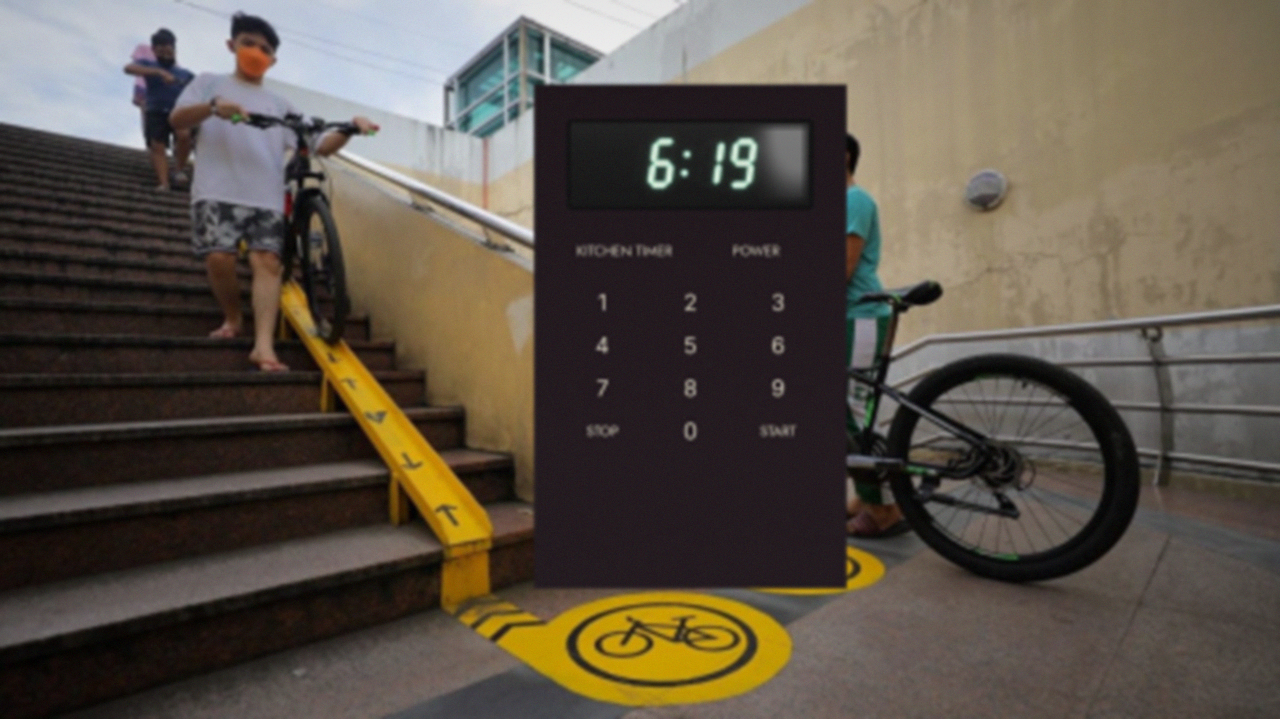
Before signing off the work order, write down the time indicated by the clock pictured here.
6:19
